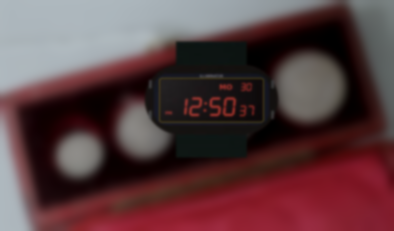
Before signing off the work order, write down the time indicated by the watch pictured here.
12:50
